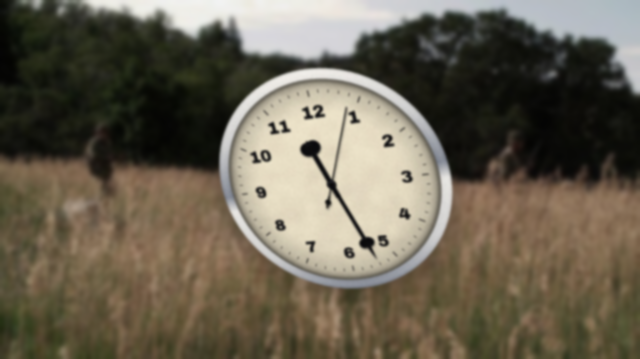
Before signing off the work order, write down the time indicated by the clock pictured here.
11:27:04
